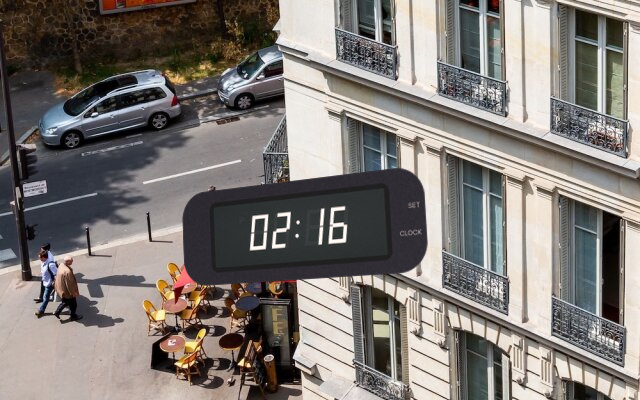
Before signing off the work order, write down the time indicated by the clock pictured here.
2:16
